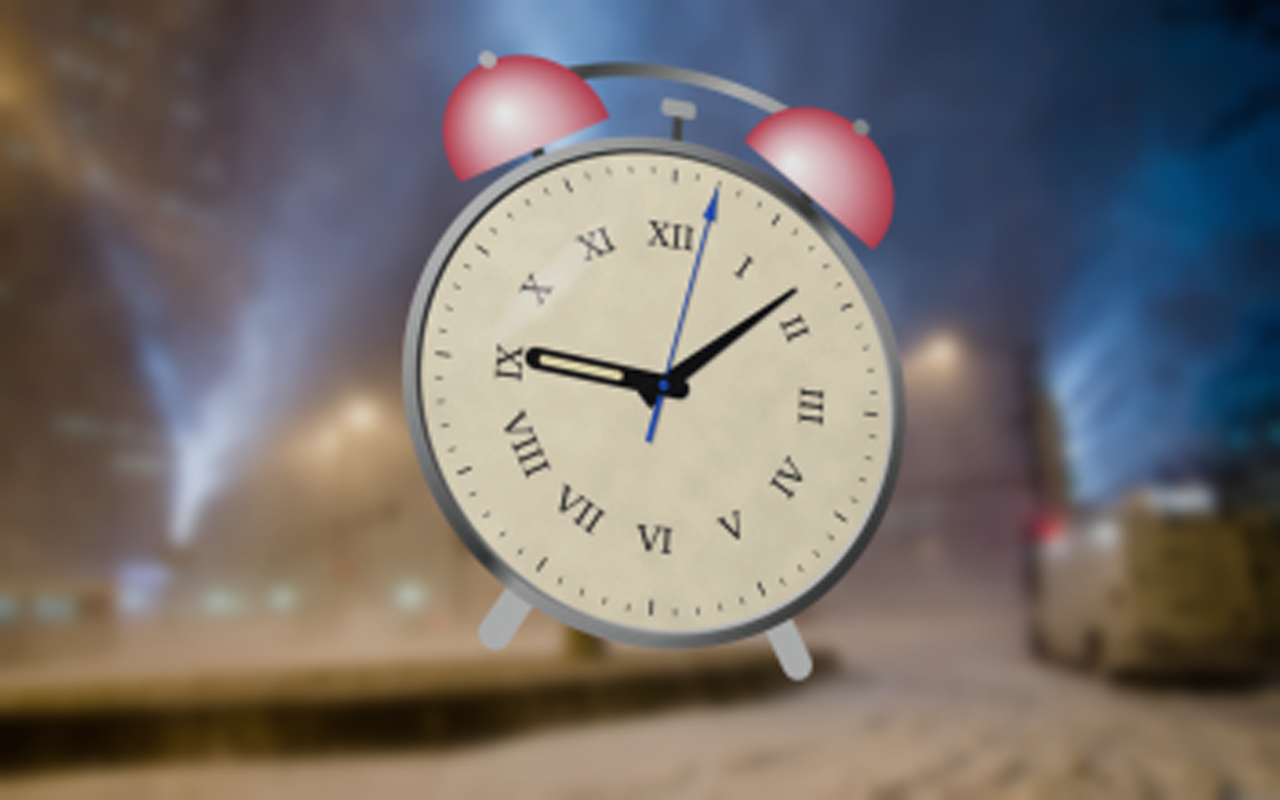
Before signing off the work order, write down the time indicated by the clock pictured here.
9:08:02
